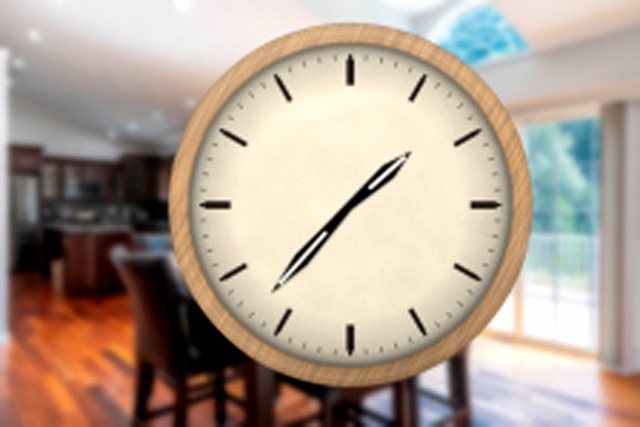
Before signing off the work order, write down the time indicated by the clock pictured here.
1:37
